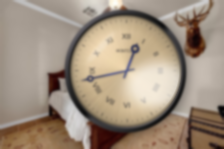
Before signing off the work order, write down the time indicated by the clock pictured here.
12:43
